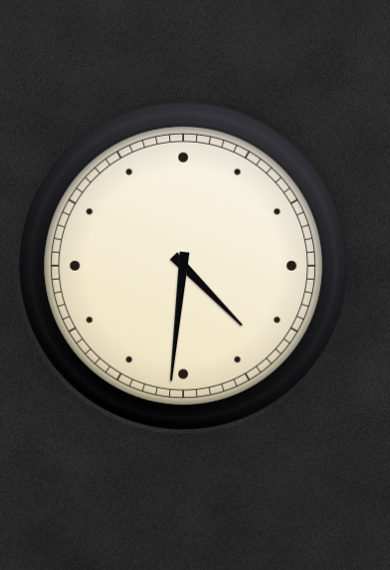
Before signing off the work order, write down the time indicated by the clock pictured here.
4:31
